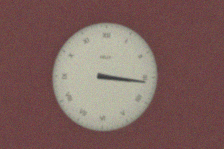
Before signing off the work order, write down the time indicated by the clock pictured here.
3:16
